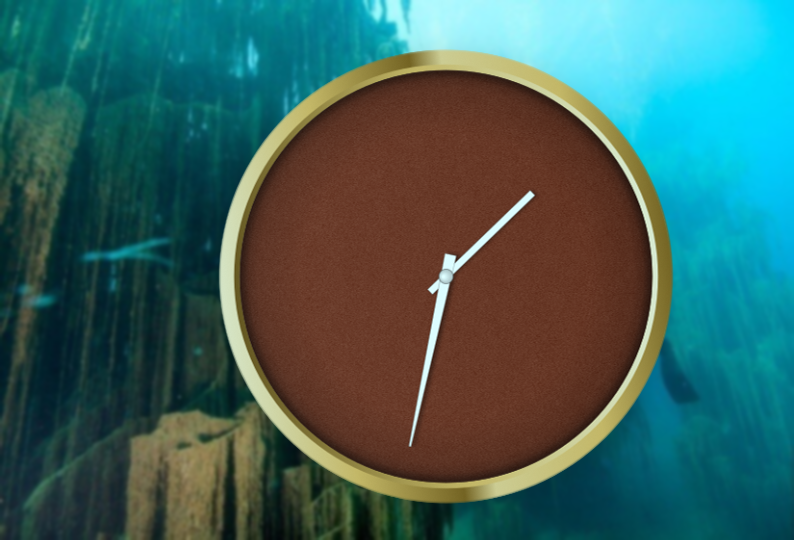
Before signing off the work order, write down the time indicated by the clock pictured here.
1:32
